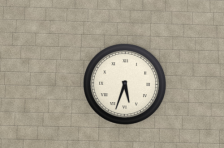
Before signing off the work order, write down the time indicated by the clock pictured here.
5:33
